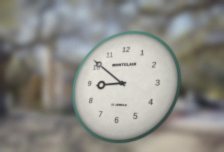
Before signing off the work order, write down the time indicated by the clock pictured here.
8:51
